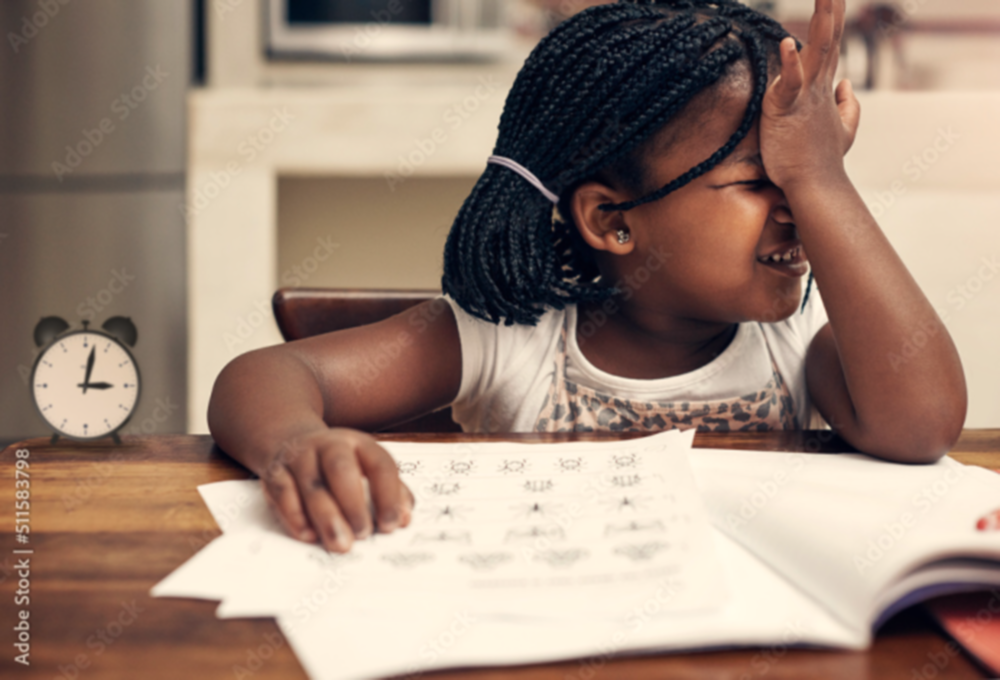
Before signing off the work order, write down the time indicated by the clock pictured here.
3:02
